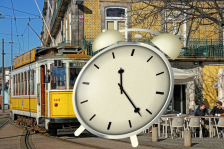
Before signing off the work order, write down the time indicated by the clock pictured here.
11:22
